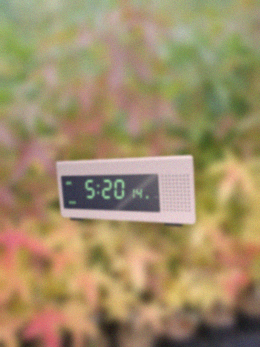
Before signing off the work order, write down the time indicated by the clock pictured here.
5:20
